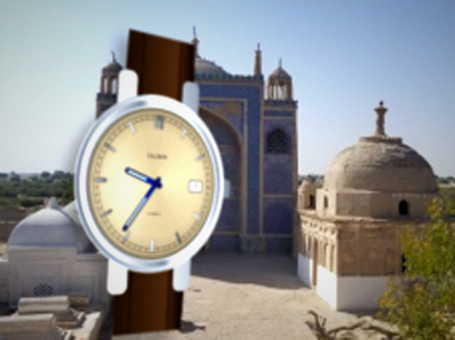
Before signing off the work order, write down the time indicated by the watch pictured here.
9:36
